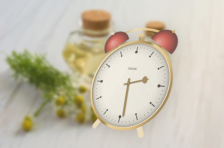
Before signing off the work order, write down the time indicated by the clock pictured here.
2:29
